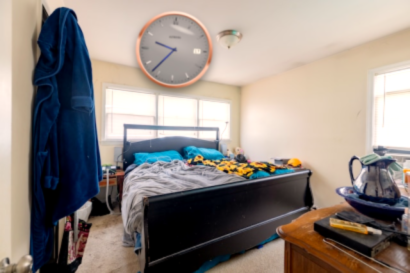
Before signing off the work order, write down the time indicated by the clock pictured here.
9:37
